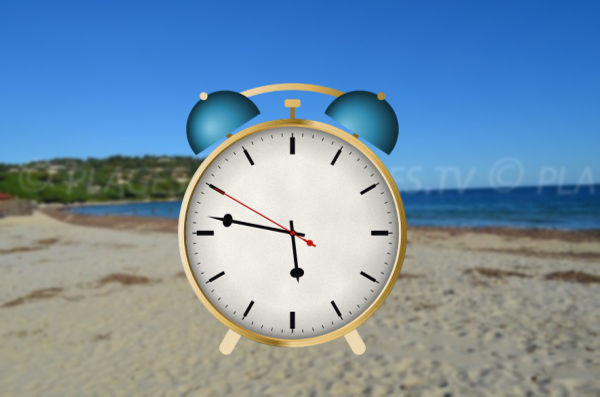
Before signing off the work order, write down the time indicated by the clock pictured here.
5:46:50
